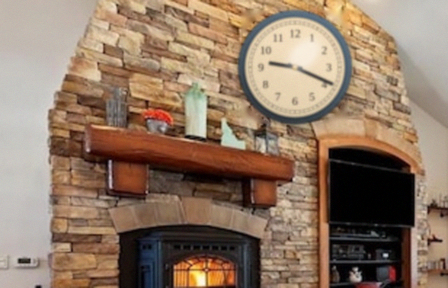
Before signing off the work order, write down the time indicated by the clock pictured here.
9:19
